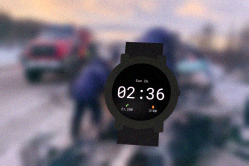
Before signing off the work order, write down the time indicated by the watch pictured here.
2:36
